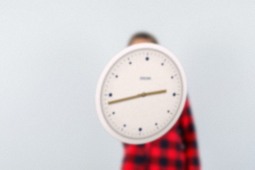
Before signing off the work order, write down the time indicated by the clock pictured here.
2:43
